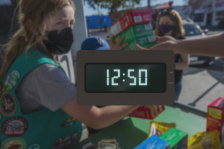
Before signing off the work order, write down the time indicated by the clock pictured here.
12:50
